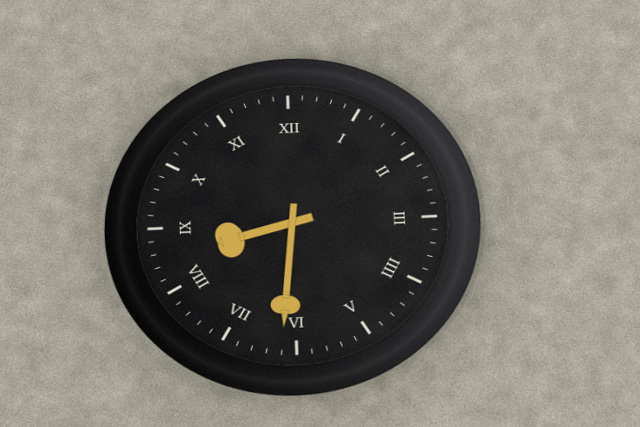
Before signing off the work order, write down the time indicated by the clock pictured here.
8:31
